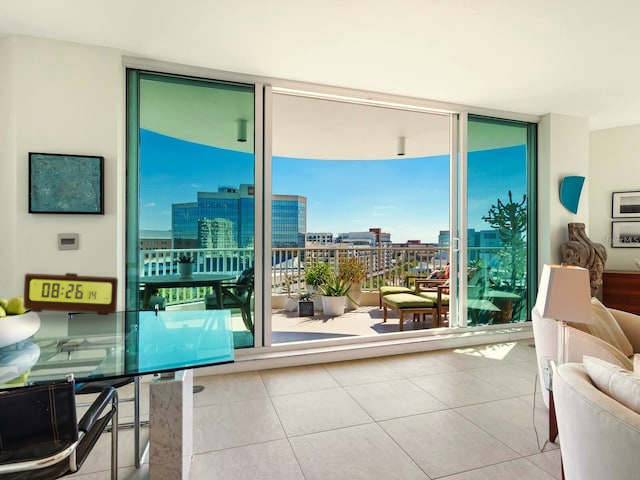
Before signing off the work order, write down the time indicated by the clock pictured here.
8:26
